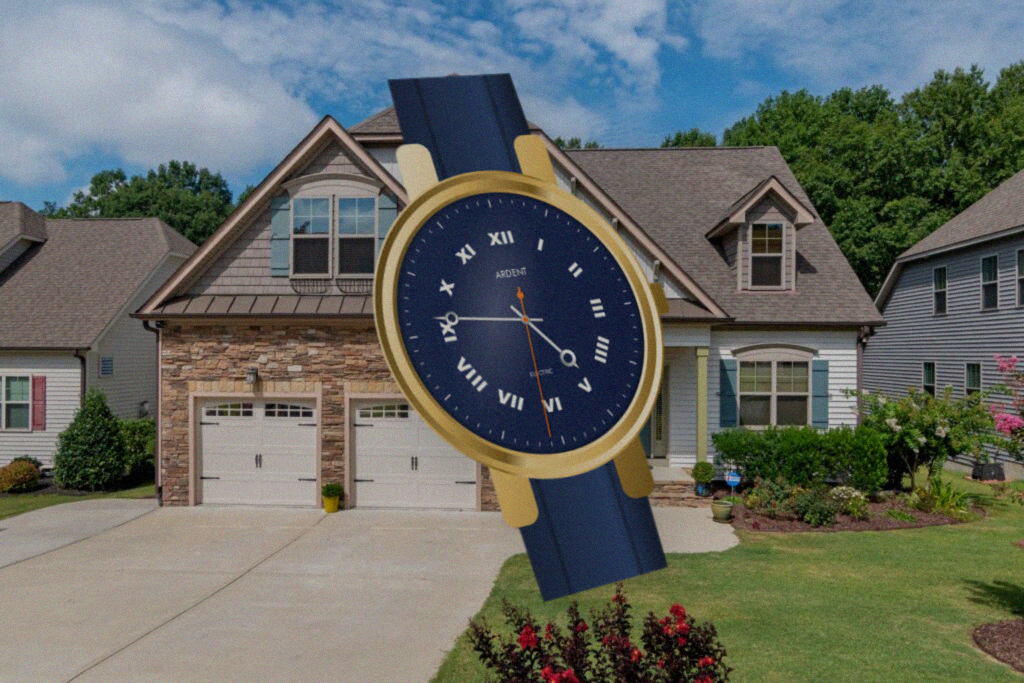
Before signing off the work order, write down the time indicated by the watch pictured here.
4:46:31
